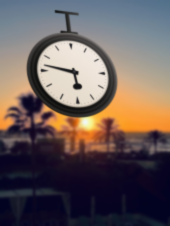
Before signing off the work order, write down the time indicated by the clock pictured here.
5:47
